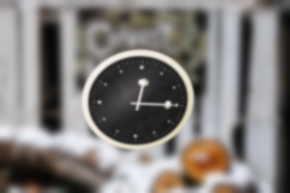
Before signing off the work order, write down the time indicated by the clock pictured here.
12:15
